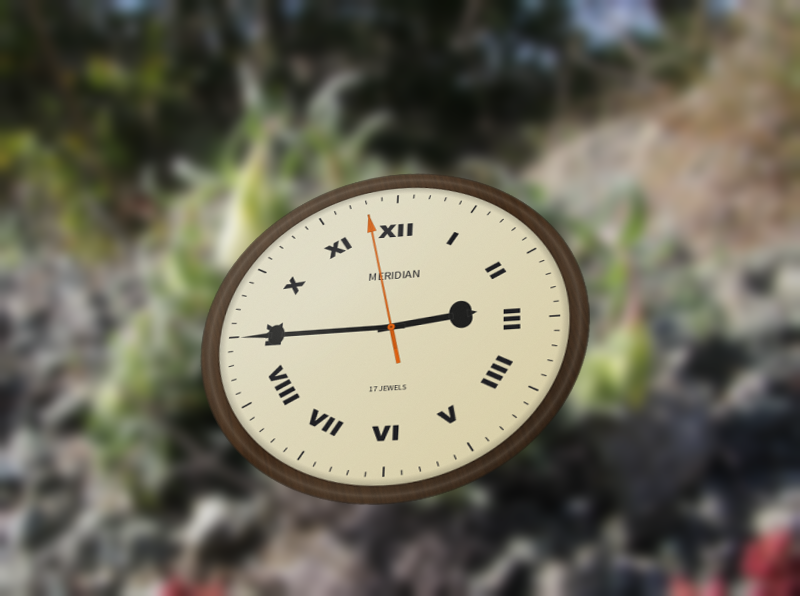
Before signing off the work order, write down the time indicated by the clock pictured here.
2:44:58
